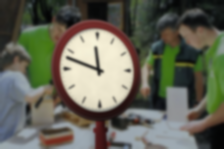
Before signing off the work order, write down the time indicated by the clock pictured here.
11:48
